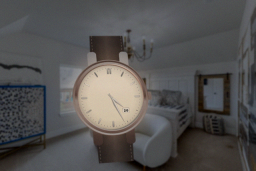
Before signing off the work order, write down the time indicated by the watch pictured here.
4:26
